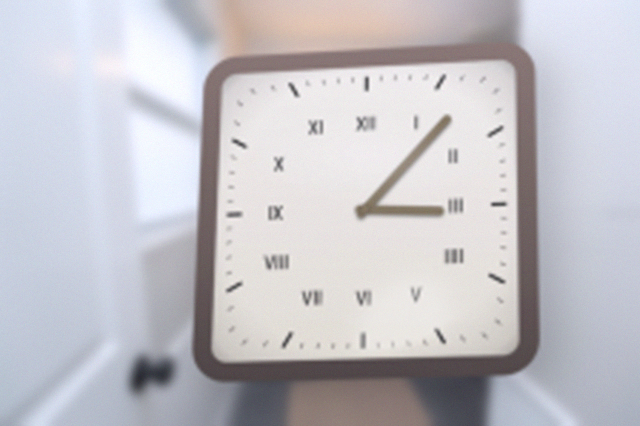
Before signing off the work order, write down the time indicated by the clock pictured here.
3:07
